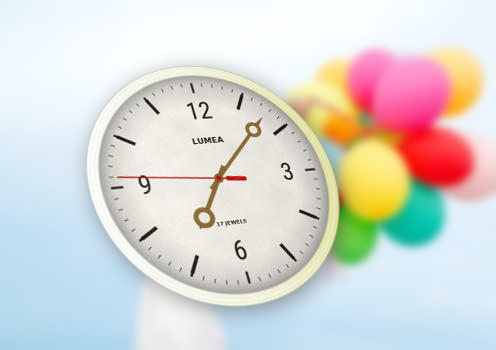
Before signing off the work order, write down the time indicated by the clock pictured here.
7:07:46
